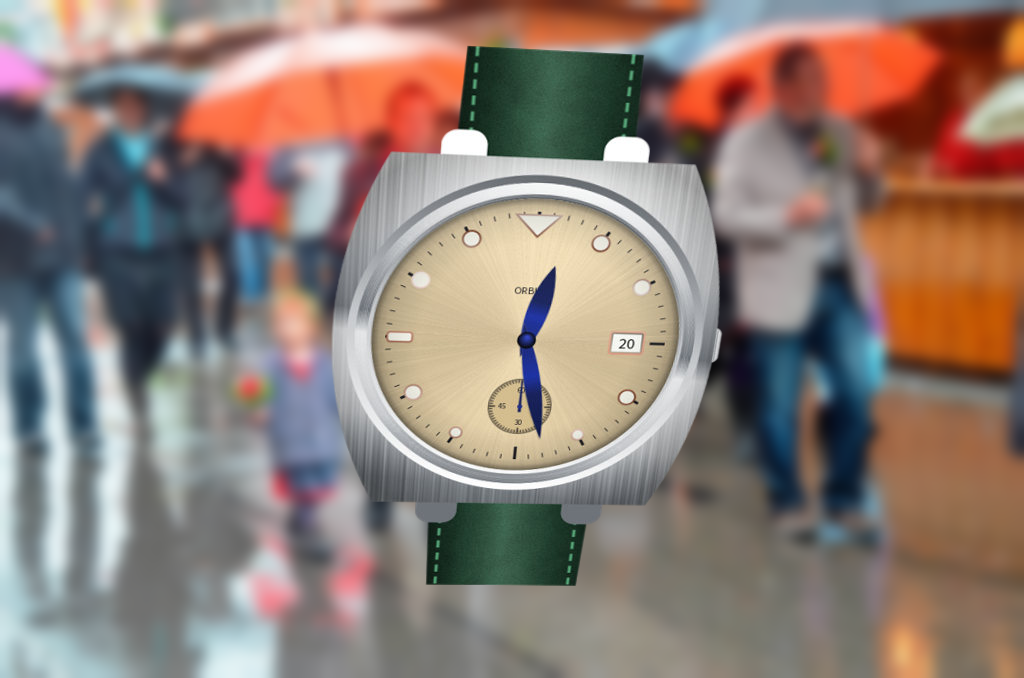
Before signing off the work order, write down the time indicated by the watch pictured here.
12:28
